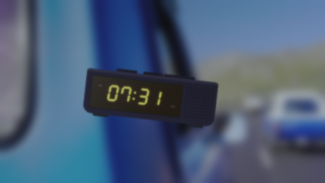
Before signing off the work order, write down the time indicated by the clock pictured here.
7:31
